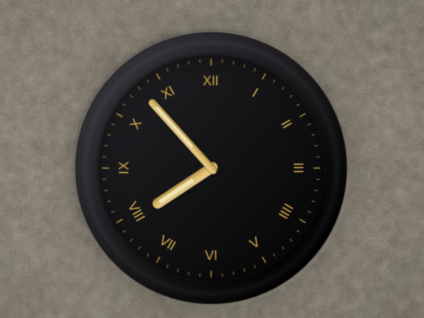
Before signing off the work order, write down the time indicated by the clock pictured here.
7:53
